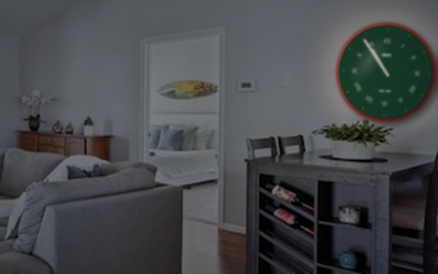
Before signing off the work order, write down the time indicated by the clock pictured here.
10:54
